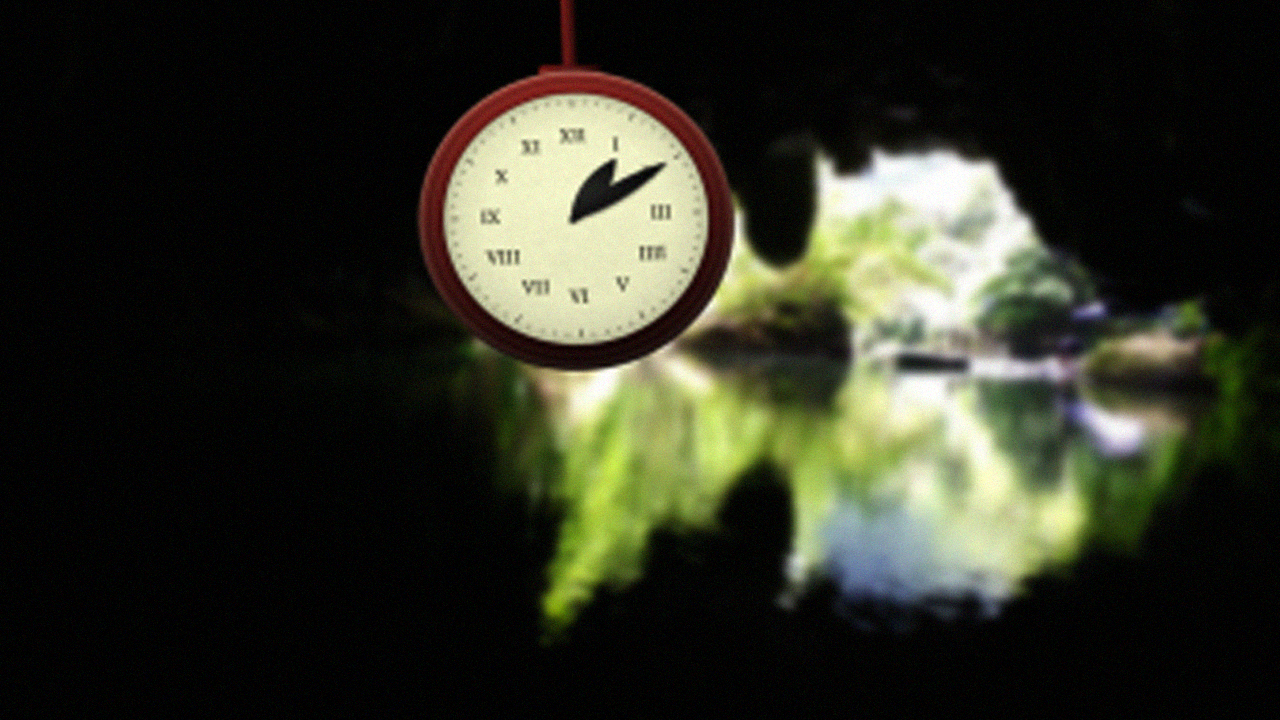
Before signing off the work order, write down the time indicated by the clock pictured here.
1:10
